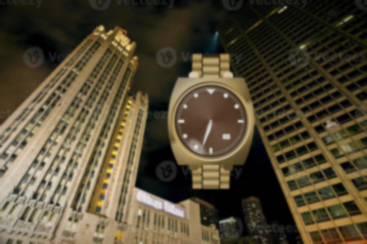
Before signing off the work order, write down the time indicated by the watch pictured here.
6:33
